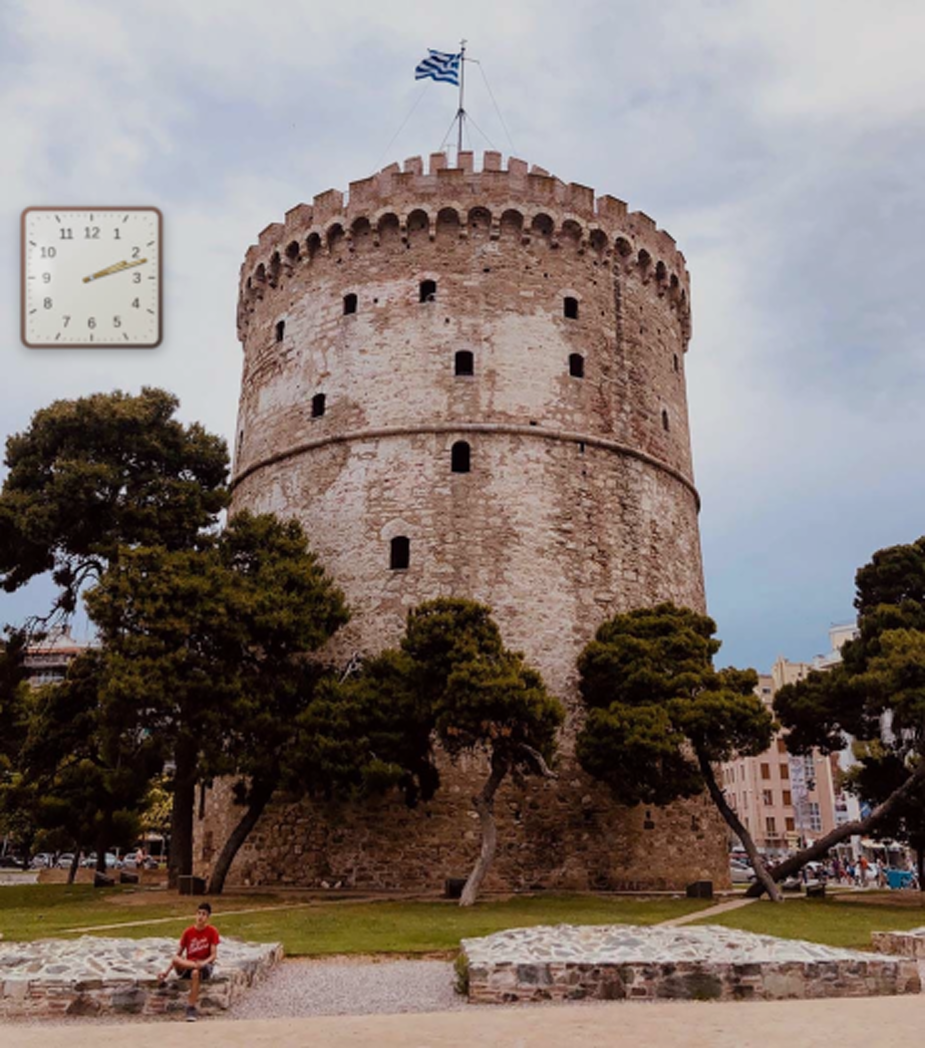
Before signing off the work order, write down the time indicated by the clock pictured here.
2:12
